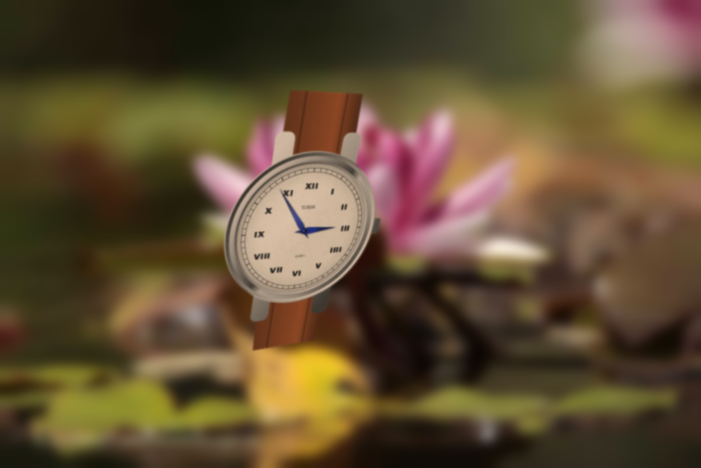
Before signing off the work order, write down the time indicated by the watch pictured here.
2:54
